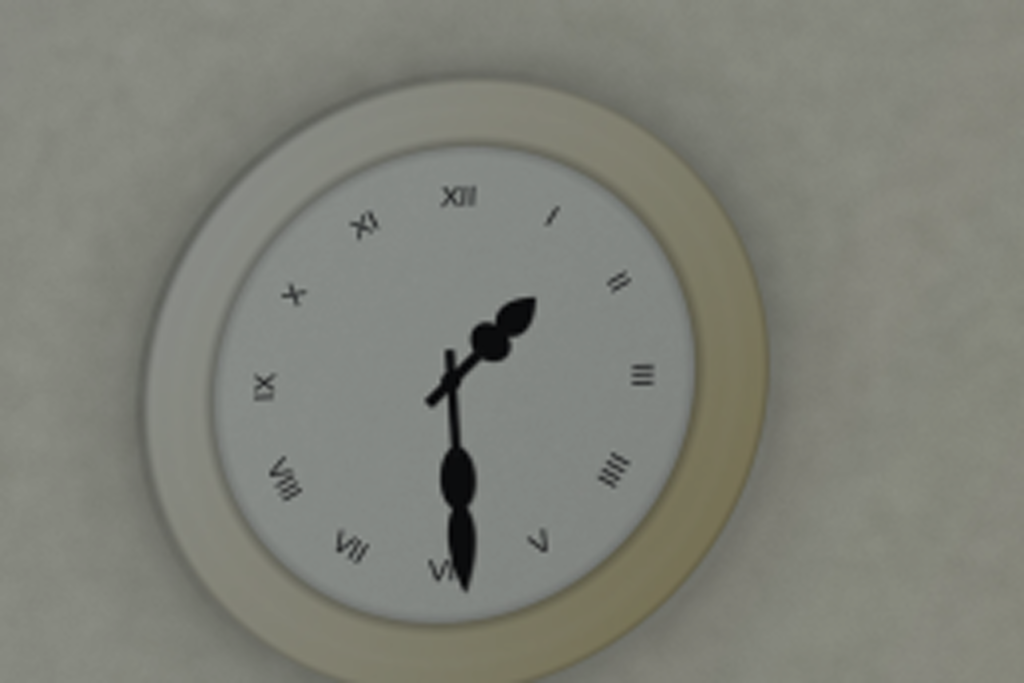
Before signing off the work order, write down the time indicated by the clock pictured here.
1:29
